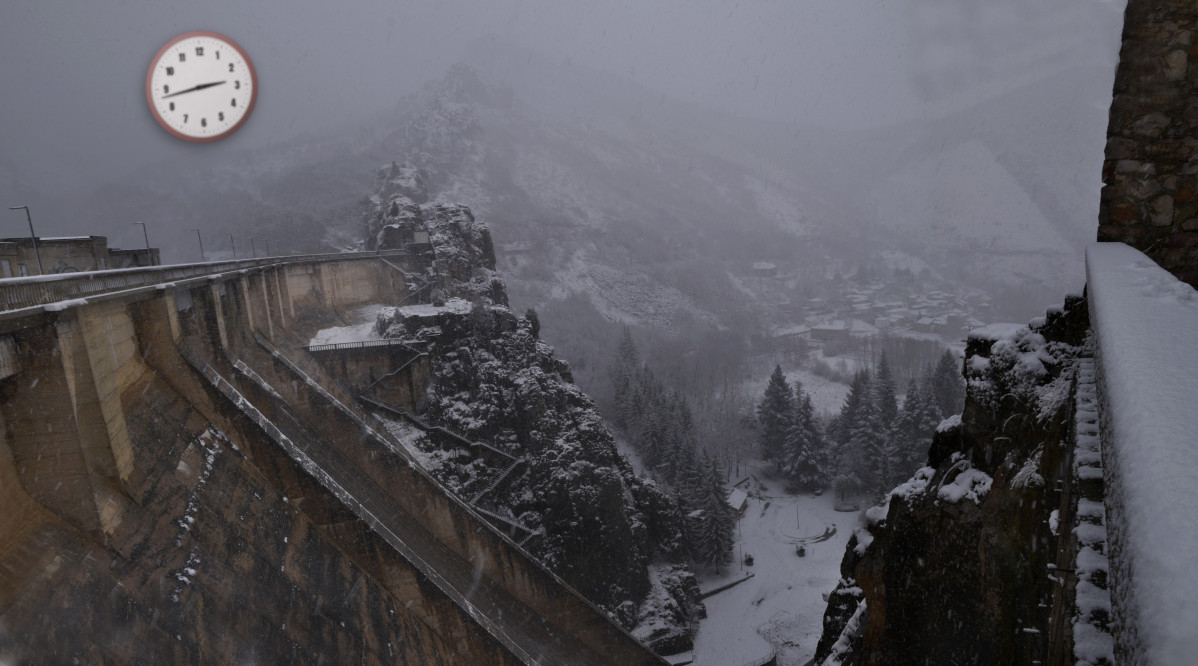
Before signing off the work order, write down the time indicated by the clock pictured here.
2:43
